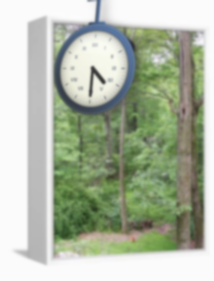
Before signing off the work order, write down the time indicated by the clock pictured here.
4:30
